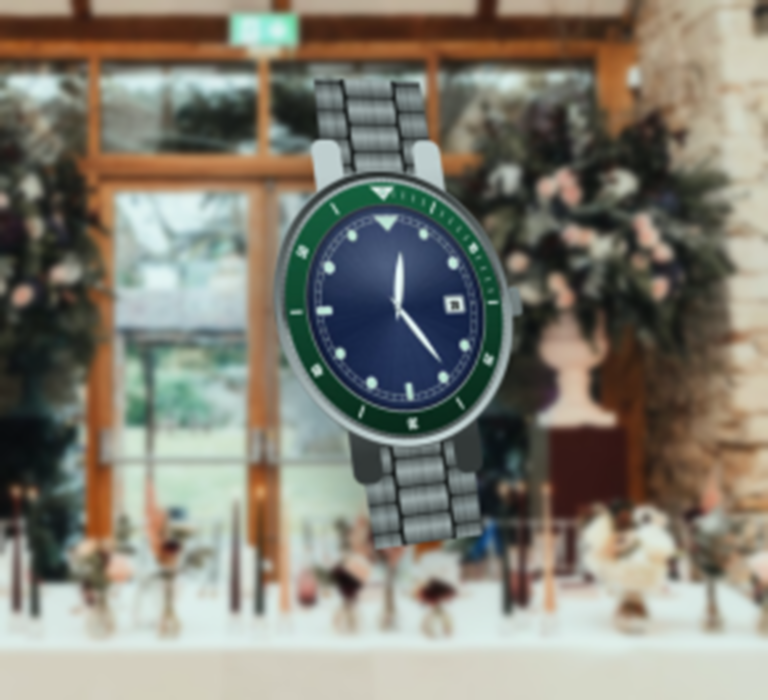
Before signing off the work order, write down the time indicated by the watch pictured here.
12:24
